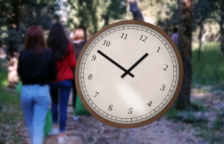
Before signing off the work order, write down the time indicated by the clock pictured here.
12:47
